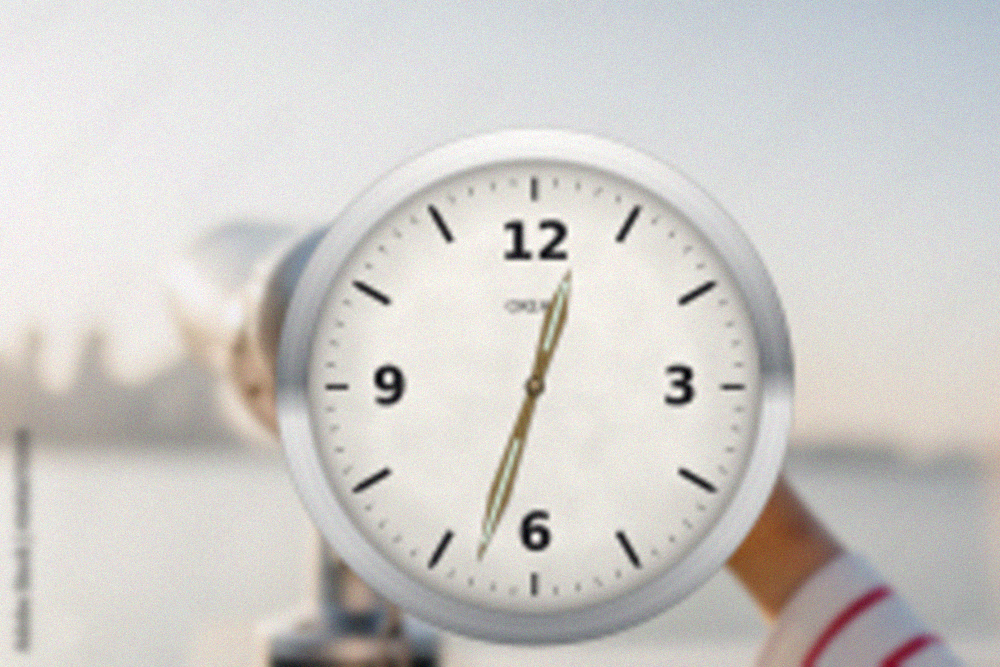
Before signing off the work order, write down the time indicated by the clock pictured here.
12:33
